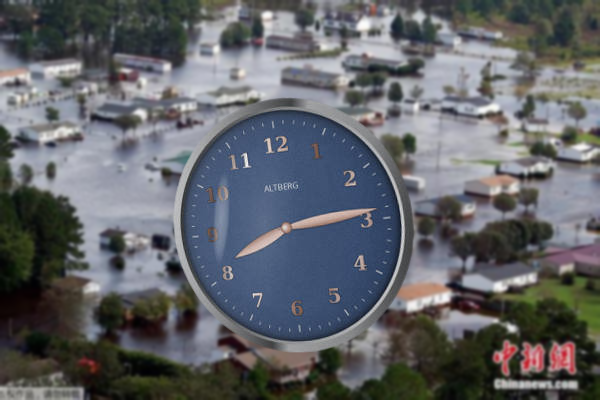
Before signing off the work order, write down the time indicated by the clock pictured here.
8:14
